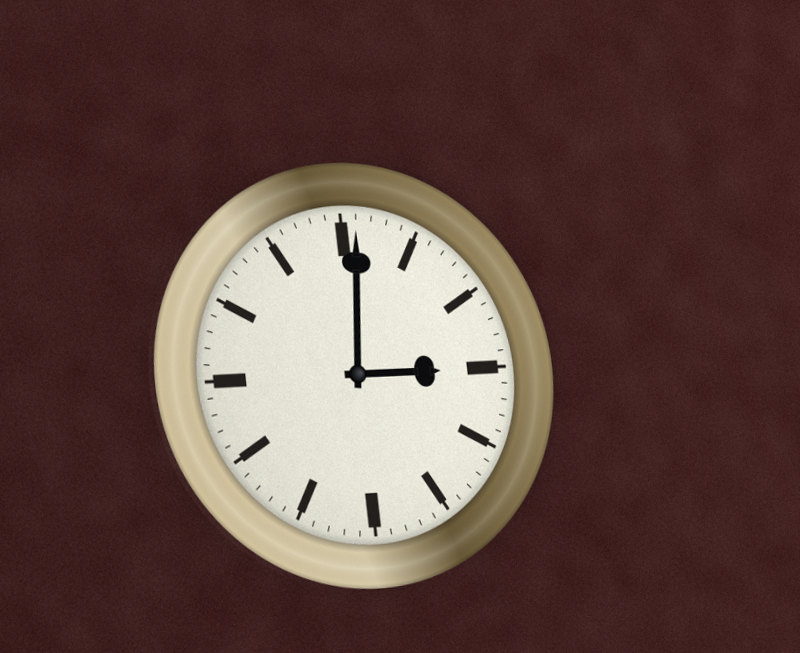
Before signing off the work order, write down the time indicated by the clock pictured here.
3:01
